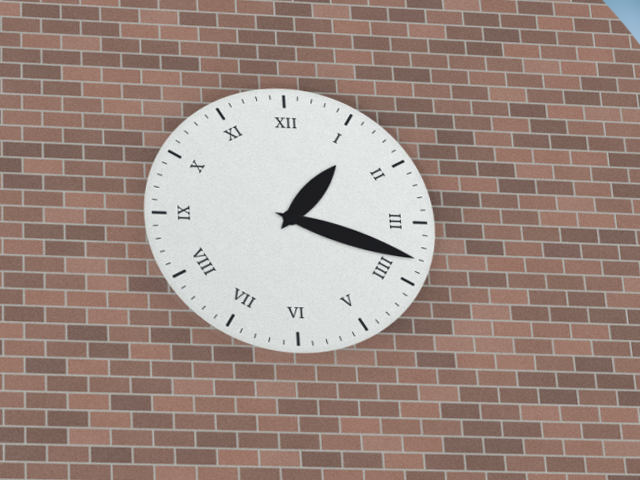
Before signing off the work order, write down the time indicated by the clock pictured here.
1:18
